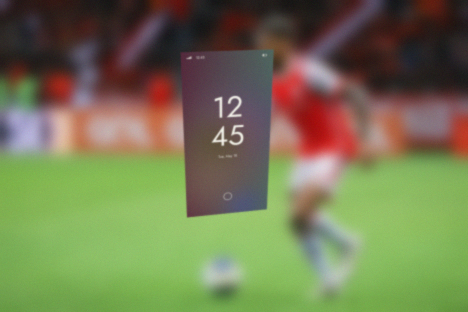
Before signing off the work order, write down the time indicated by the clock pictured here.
12:45
